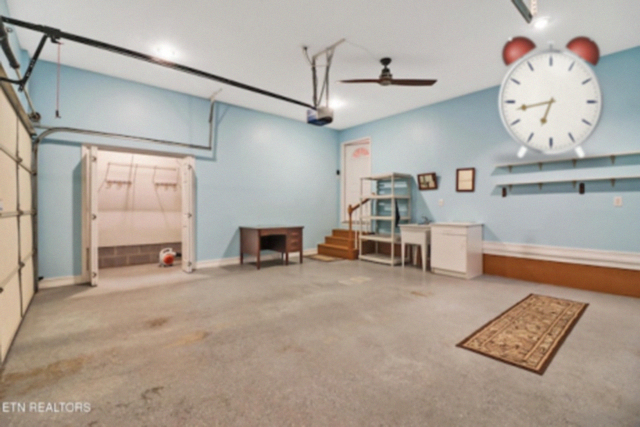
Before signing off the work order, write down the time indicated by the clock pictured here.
6:43
